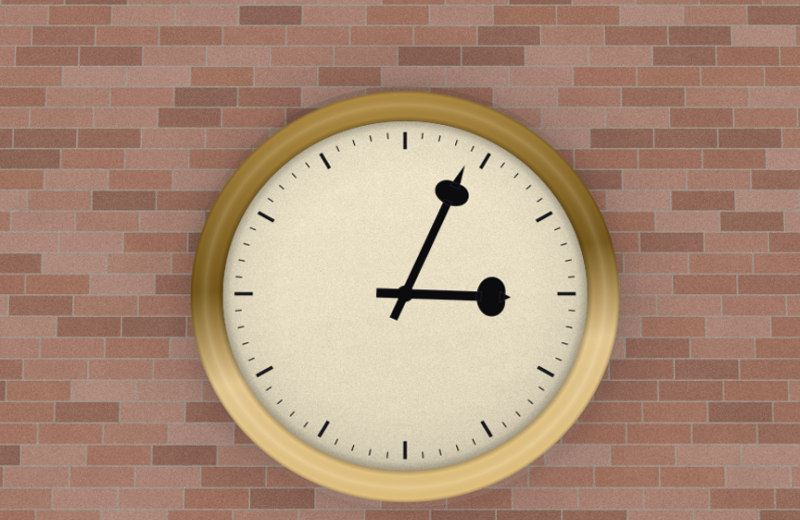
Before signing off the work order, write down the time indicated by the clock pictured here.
3:04
